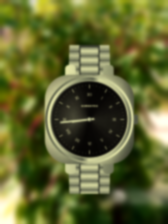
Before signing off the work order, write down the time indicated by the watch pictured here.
8:44
